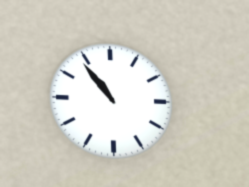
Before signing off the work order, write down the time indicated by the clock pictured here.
10:54
